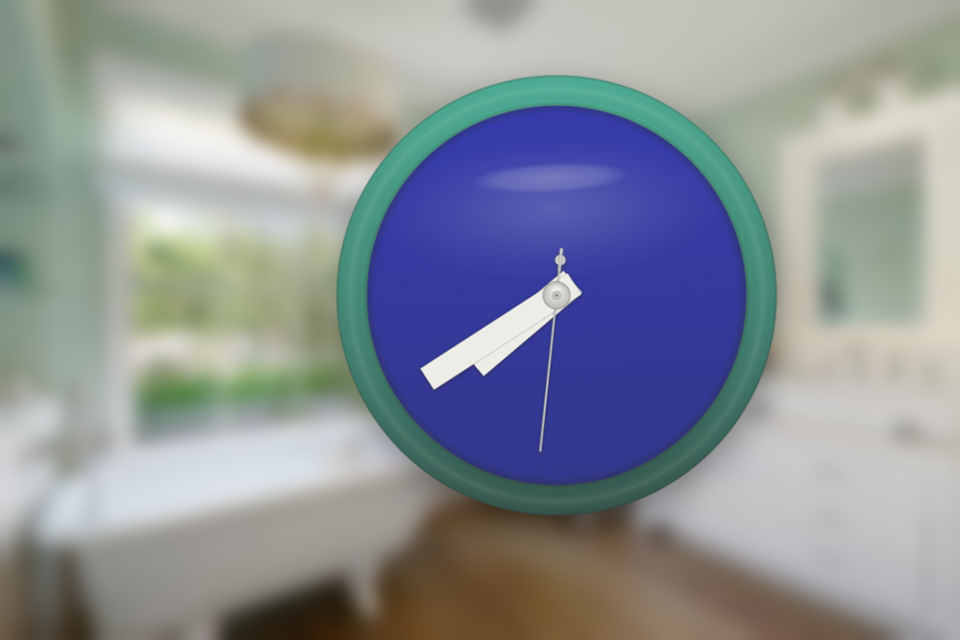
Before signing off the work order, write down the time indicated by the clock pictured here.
7:39:31
